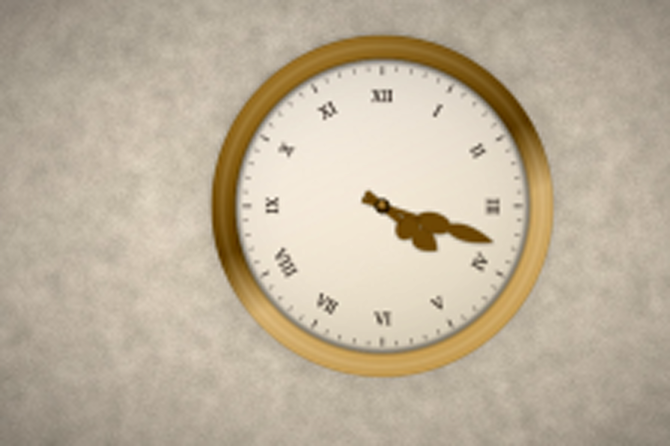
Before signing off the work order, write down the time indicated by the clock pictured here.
4:18
